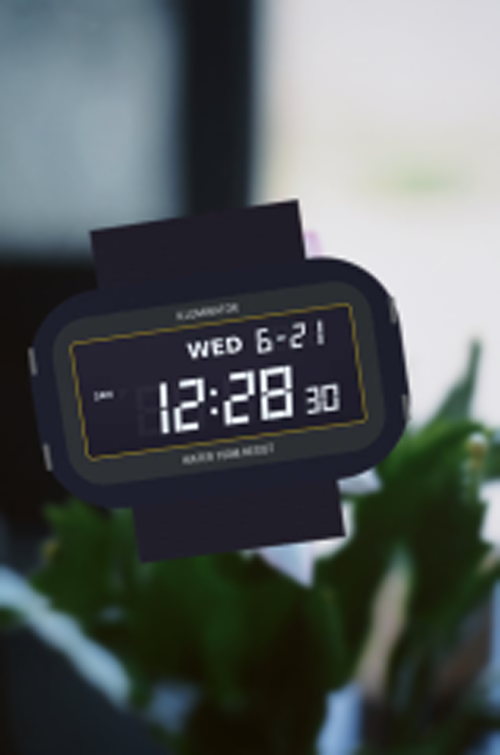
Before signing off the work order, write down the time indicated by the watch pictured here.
12:28:30
